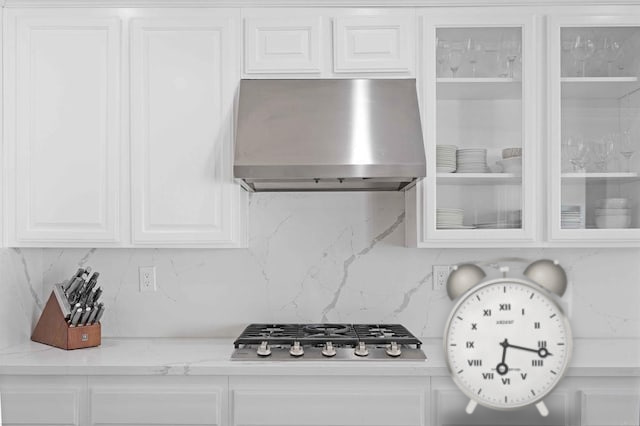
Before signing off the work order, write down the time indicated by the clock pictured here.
6:17
